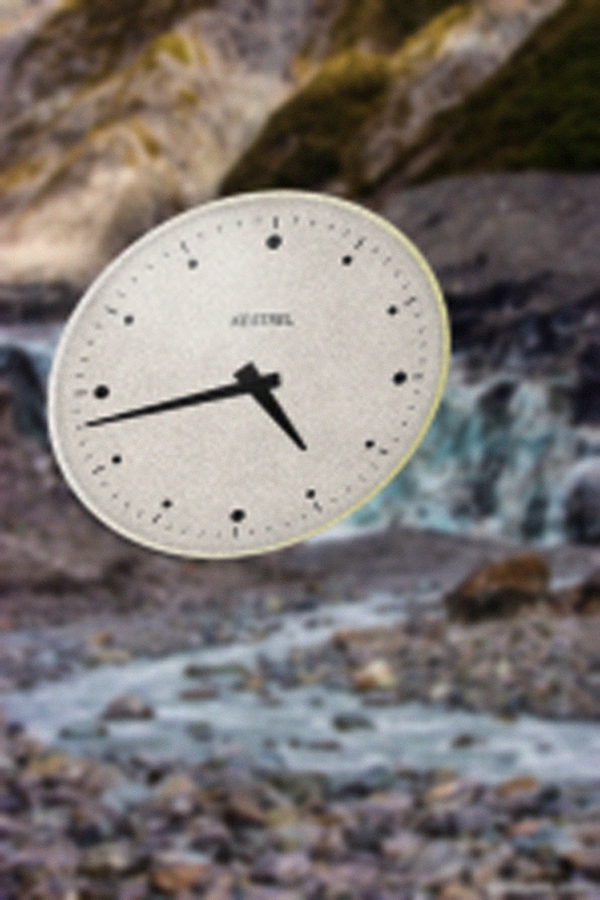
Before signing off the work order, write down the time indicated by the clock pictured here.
4:43
